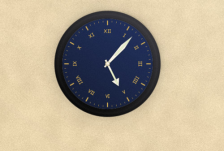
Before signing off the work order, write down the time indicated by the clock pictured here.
5:07
